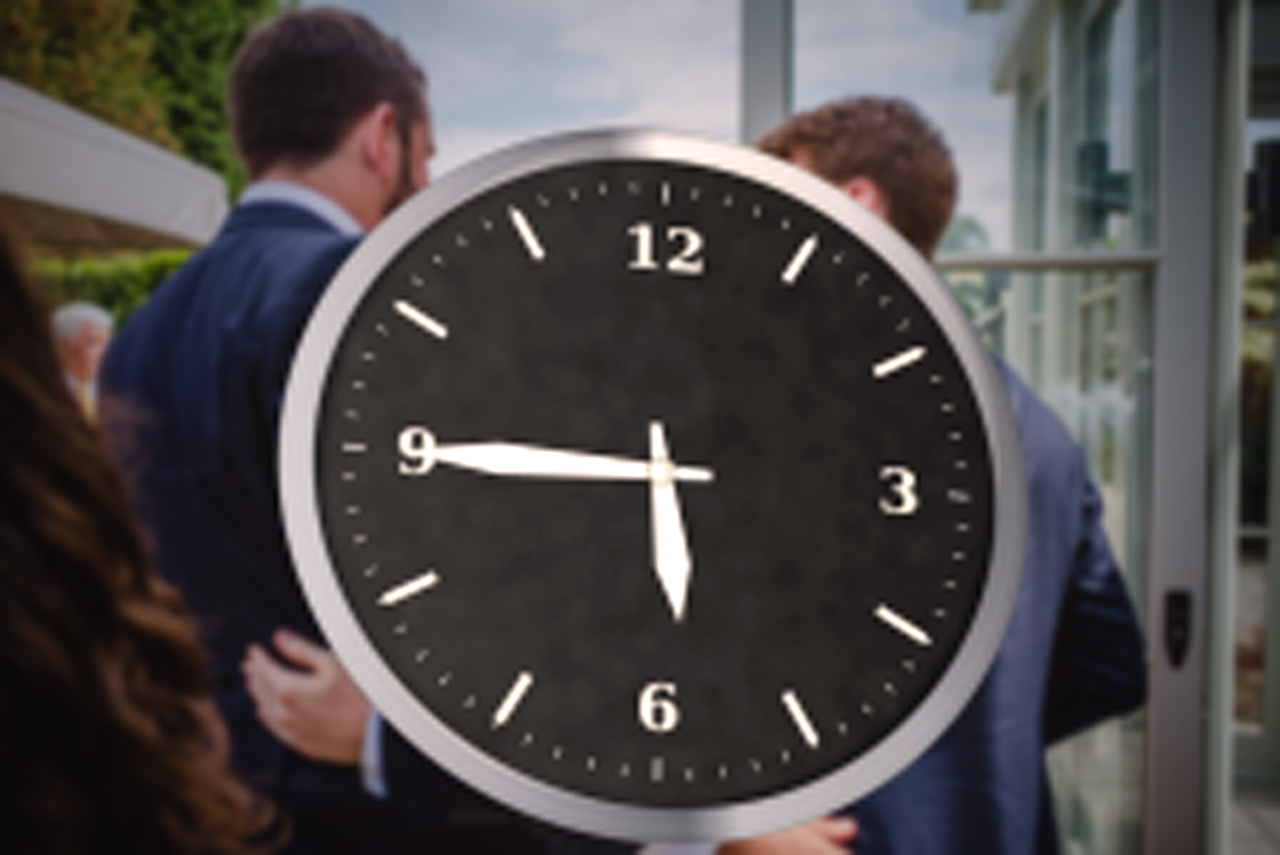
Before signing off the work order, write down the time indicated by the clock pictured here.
5:45
